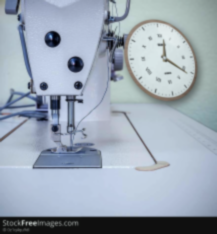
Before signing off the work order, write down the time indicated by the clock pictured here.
12:21
